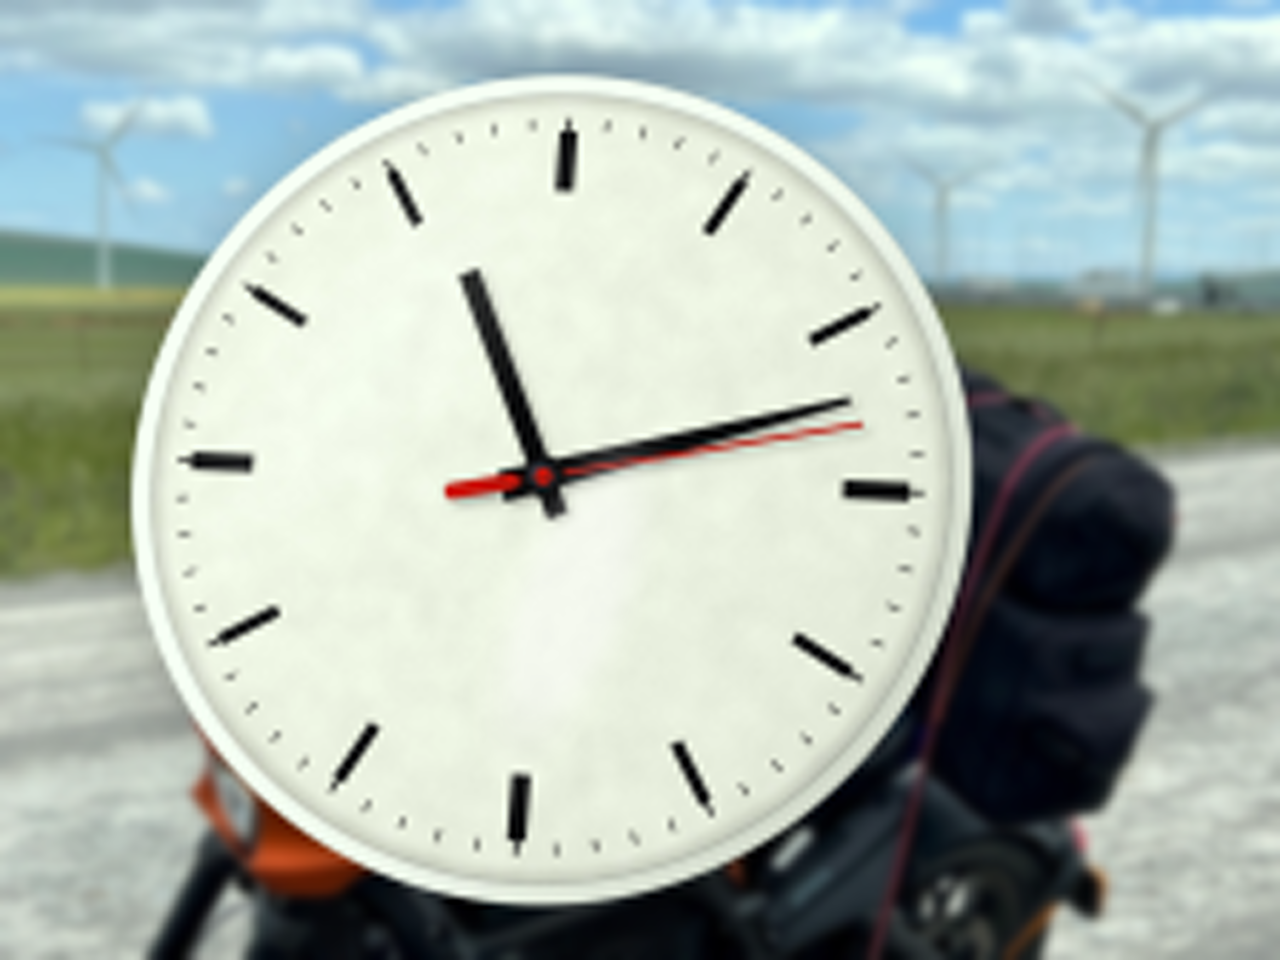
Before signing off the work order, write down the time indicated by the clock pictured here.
11:12:13
